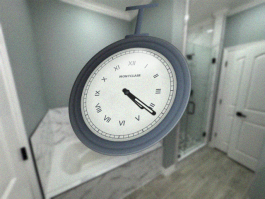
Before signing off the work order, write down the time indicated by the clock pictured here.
4:21
